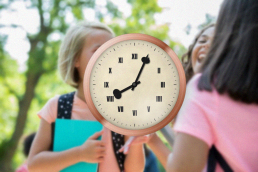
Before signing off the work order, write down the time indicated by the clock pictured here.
8:04
